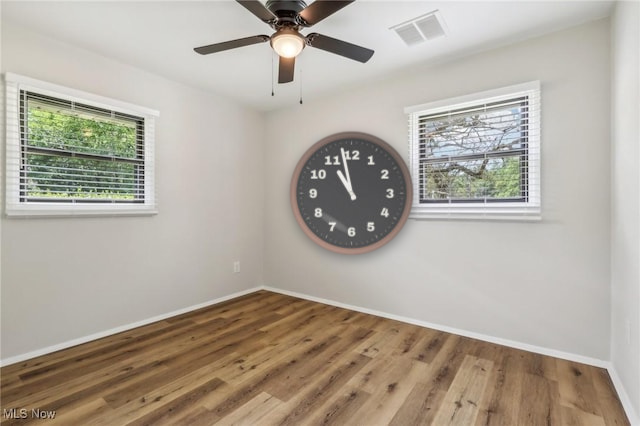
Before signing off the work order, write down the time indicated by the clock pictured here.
10:58
